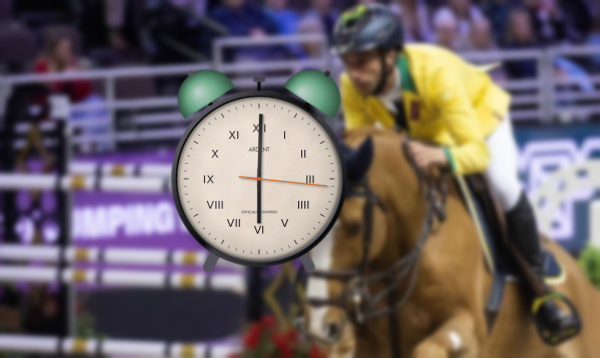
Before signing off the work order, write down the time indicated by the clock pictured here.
6:00:16
